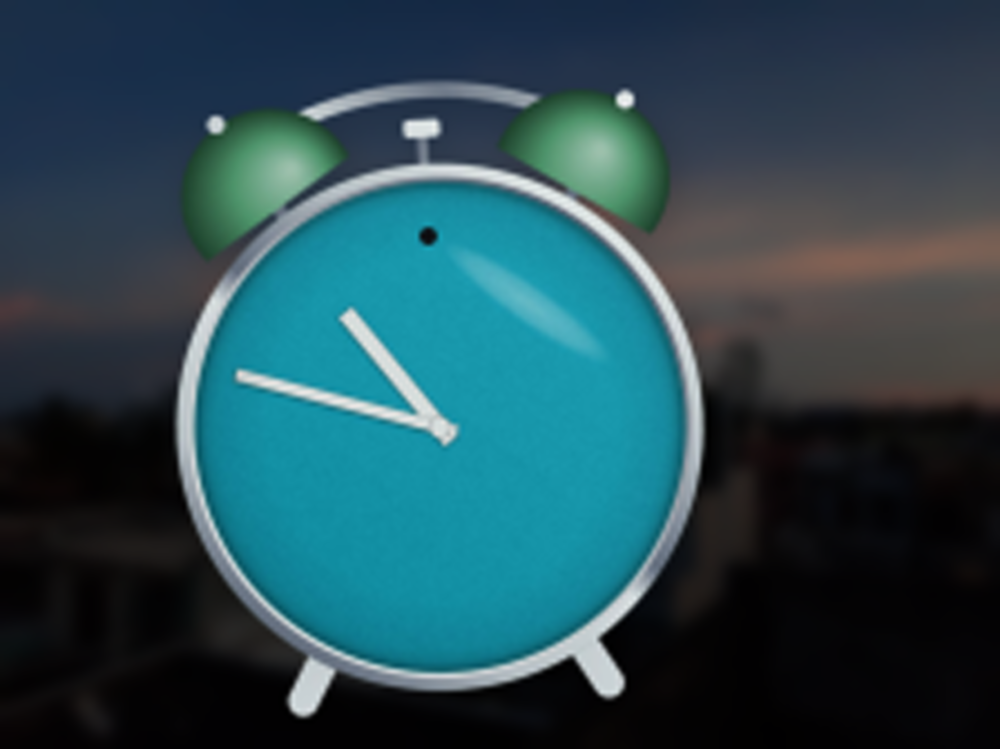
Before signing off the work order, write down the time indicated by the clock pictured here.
10:48
